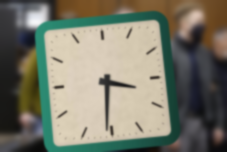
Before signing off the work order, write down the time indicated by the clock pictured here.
3:31
